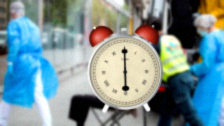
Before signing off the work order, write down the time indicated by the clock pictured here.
6:00
